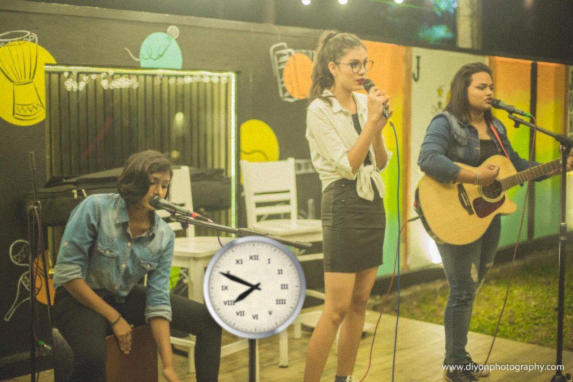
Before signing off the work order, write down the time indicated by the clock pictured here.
7:49
